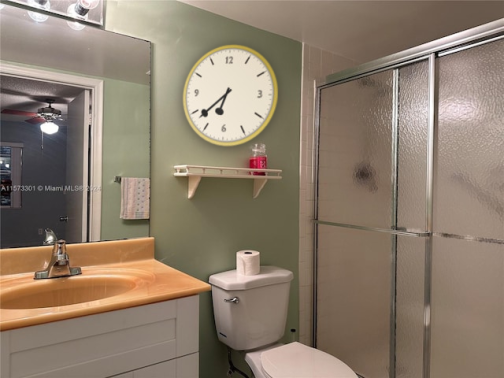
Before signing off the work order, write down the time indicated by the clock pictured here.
6:38
